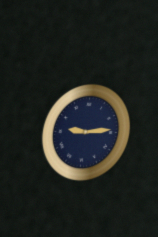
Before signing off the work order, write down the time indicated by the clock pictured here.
9:14
